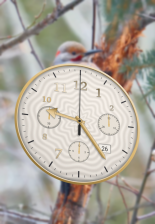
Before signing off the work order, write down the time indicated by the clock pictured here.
9:24
